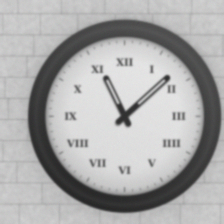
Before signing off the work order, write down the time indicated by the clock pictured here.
11:08
